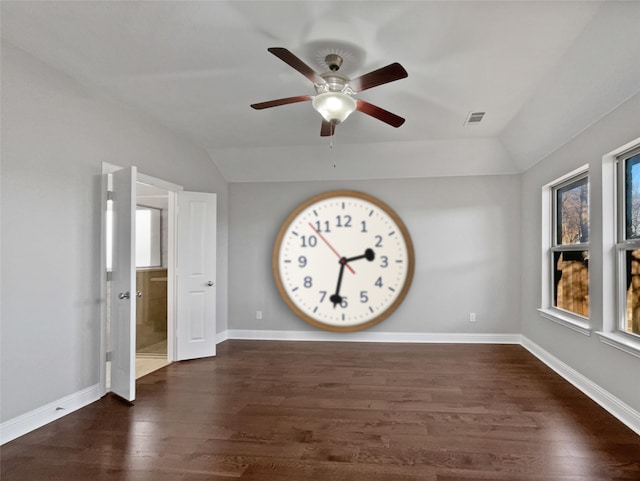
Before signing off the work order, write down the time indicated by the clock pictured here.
2:31:53
